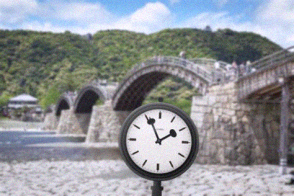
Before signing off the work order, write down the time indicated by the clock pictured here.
1:56
